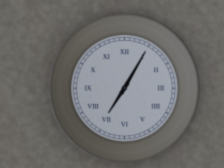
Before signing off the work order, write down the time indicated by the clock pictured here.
7:05
